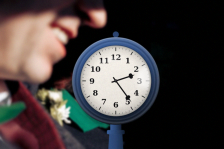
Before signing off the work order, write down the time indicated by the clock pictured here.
2:24
